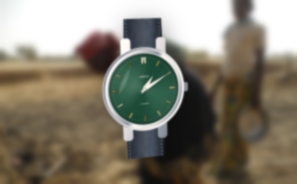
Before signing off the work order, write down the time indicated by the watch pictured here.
1:10
